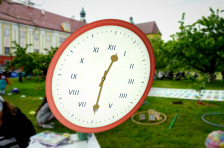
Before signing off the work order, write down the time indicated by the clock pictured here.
12:30
